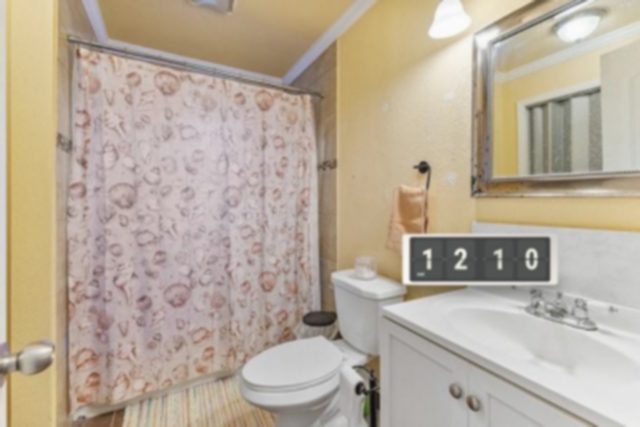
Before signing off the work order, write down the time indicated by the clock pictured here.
12:10
